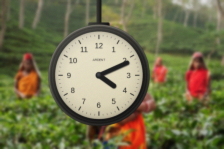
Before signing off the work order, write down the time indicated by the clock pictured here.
4:11
